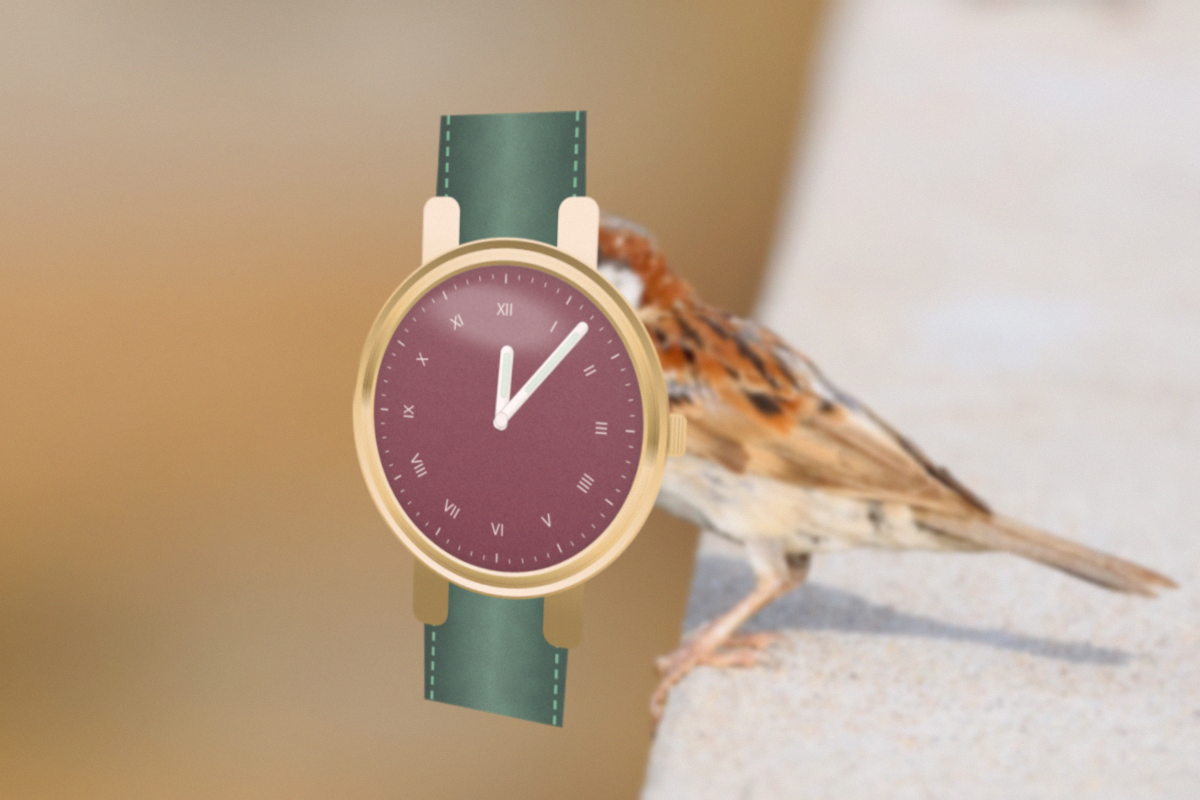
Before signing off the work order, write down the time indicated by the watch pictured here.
12:07
